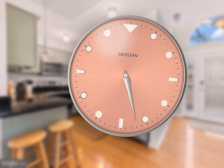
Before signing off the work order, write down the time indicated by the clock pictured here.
5:27
